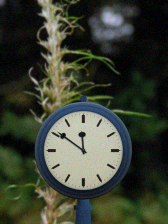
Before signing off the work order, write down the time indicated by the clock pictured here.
11:51
